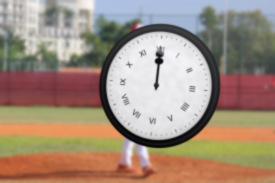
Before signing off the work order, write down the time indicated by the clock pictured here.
12:00
